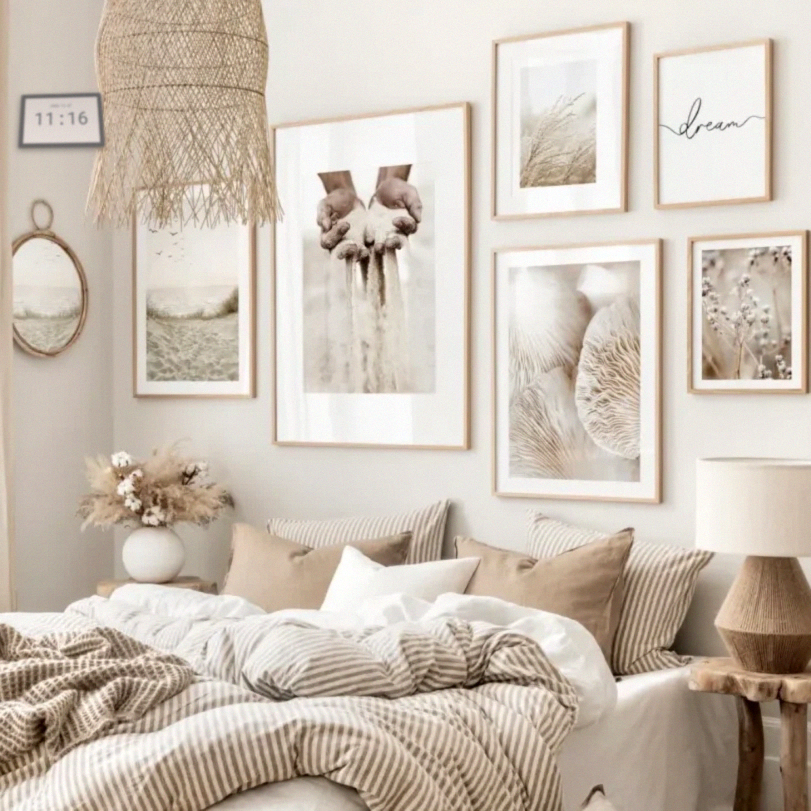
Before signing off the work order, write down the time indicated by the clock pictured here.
11:16
